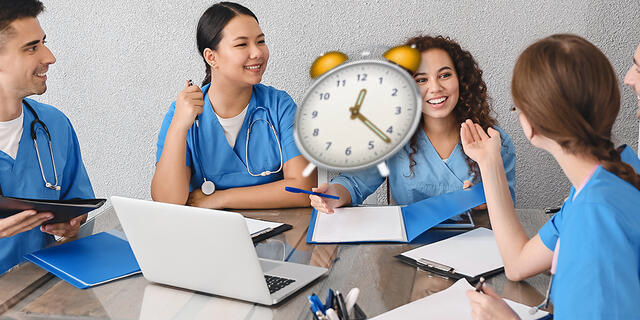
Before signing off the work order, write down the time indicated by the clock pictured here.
12:22
